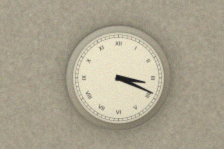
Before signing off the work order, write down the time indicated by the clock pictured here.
3:19
